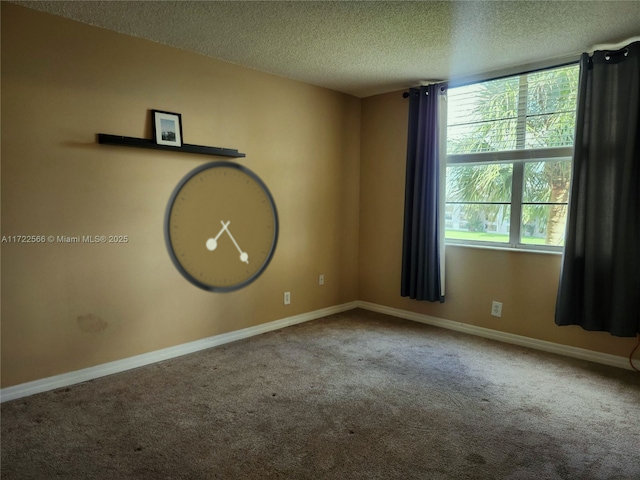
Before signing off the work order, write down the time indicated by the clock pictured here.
7:24
